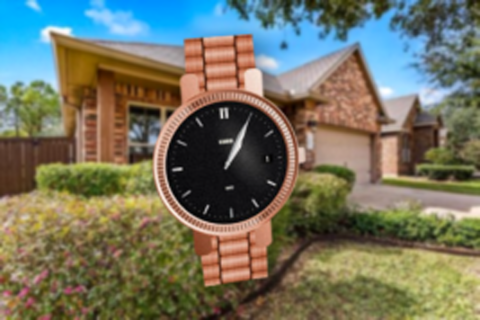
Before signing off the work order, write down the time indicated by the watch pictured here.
1:05
